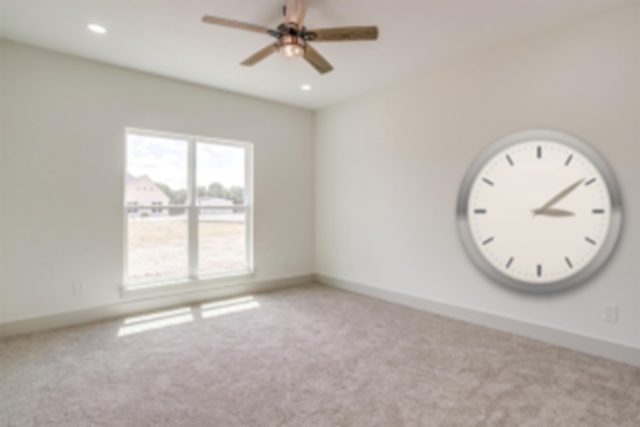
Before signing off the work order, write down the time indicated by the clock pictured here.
3:09
